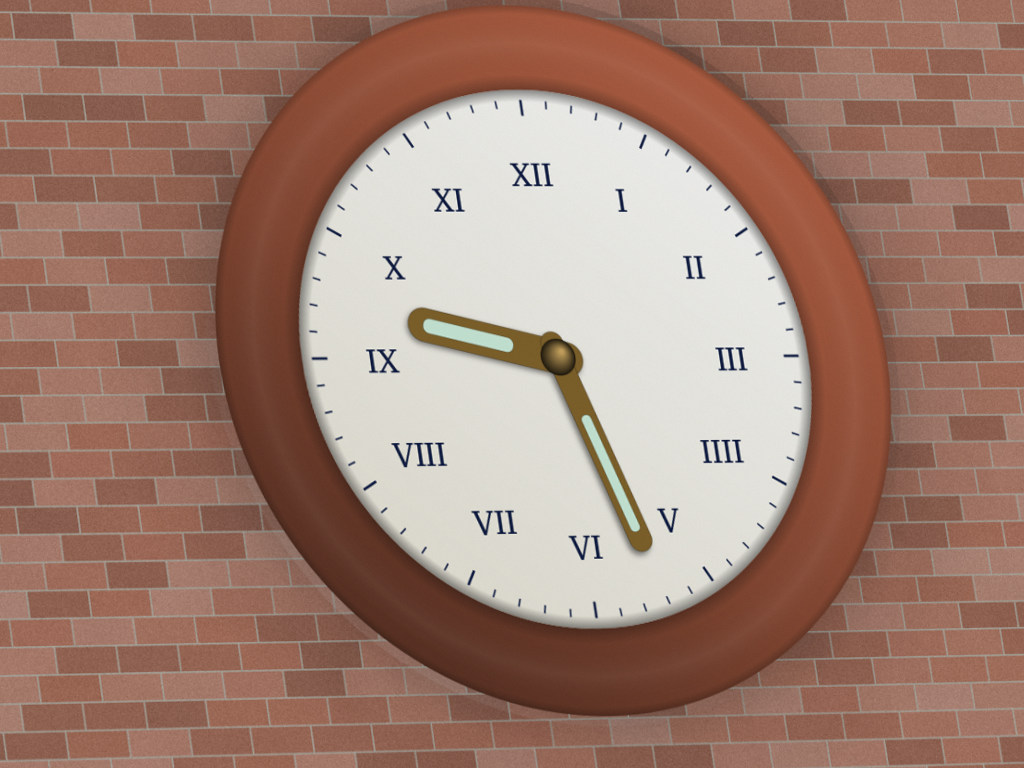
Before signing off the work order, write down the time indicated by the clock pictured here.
9:27
